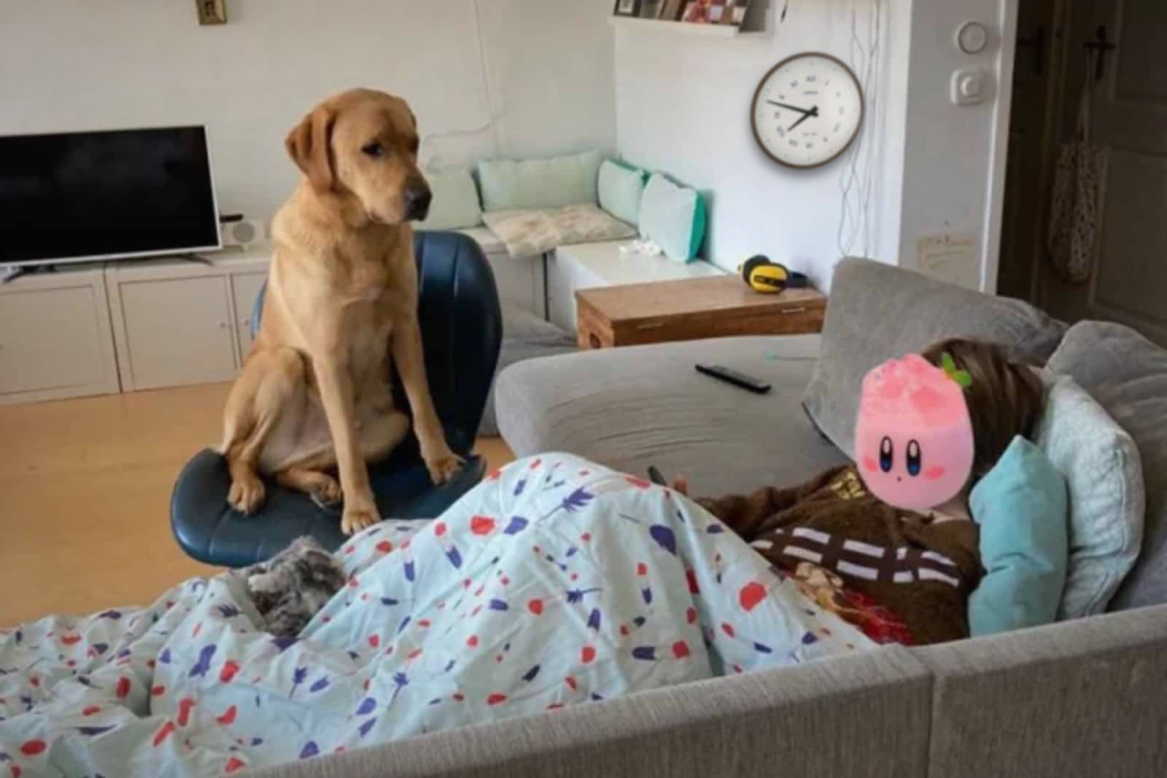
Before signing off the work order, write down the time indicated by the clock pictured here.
7:48
